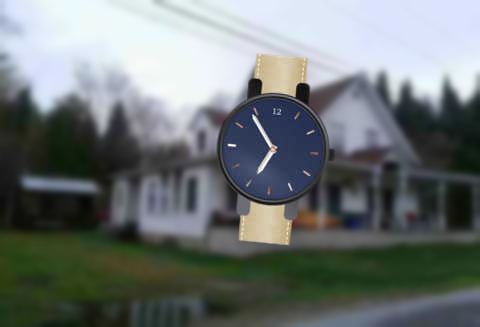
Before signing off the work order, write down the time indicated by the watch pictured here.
6:54
